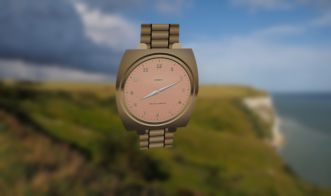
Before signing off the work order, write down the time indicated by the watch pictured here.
8:11
